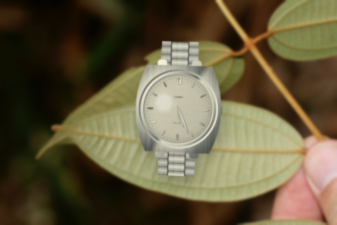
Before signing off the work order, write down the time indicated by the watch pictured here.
5:26
